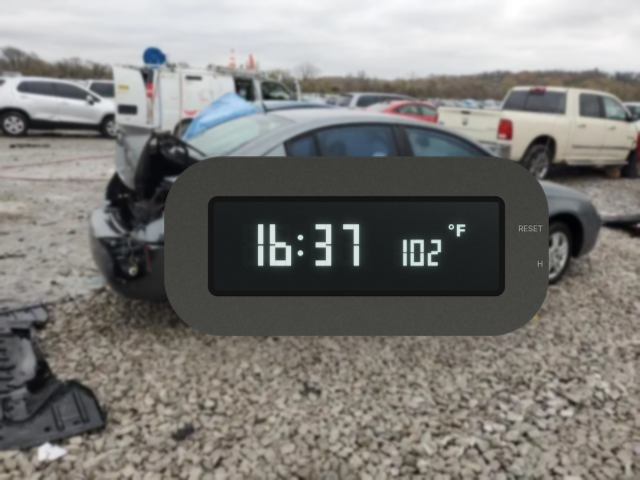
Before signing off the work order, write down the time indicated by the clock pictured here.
16:37
